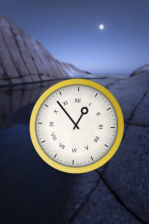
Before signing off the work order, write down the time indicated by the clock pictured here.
12:53
